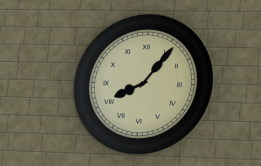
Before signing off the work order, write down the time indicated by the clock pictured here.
8:06
